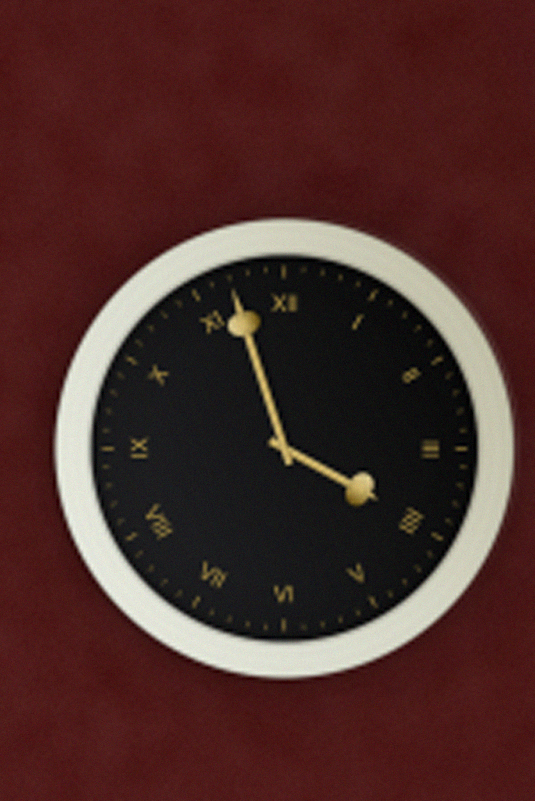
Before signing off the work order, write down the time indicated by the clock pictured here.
3:57
